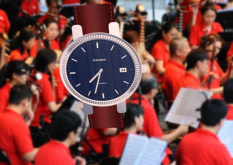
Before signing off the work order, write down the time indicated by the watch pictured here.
7:33
